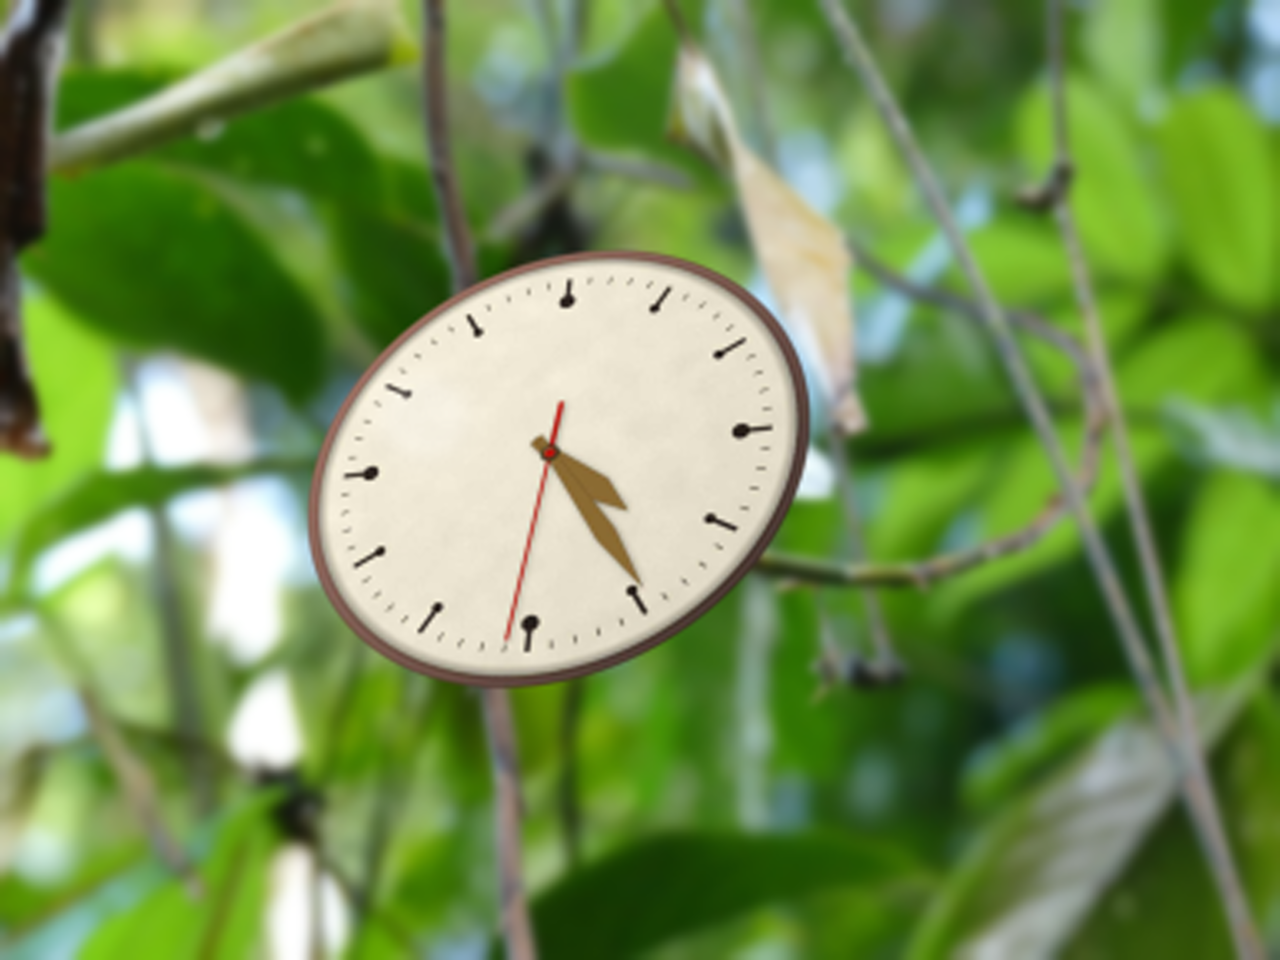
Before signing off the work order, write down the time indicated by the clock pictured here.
4:24:31
